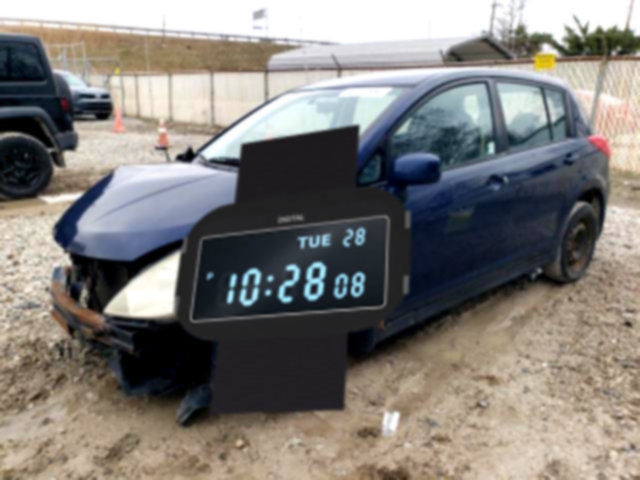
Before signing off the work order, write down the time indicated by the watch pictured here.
10:28:08
